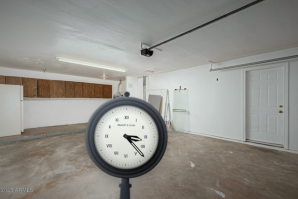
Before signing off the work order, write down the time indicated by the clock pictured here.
3:23
